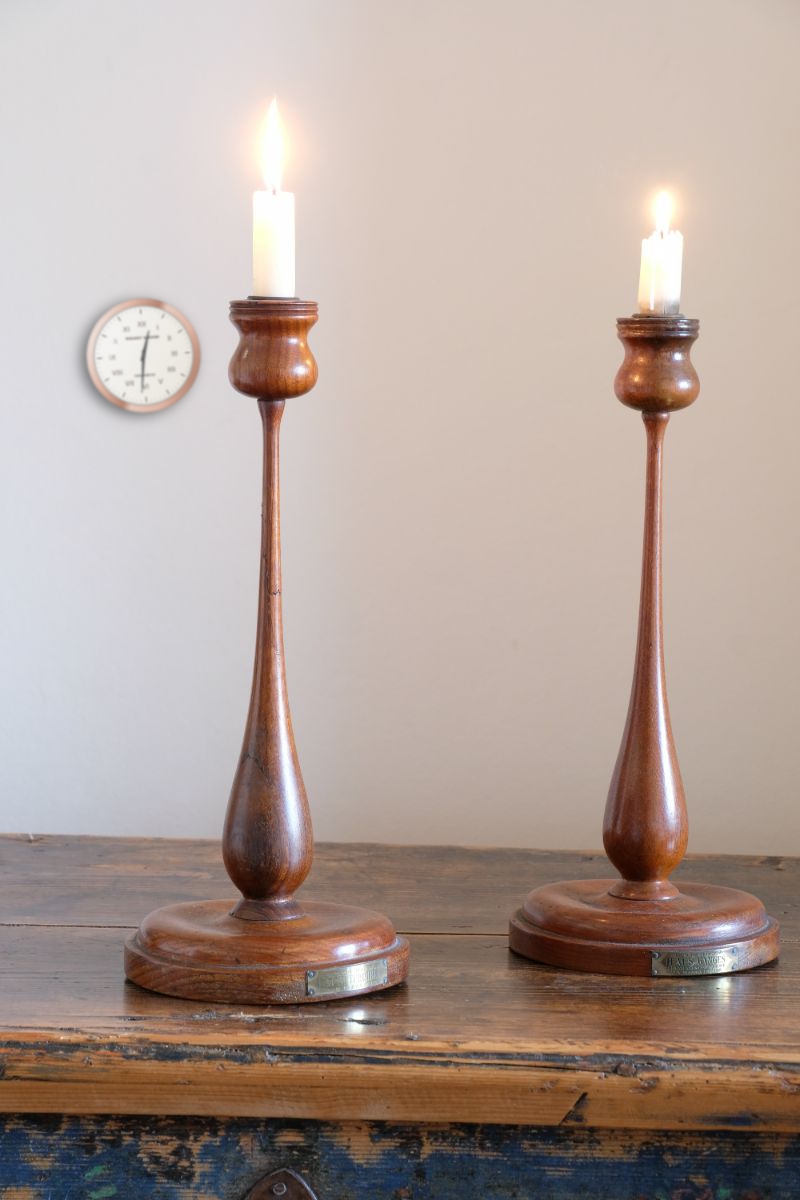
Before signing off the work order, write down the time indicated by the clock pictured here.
12:31
